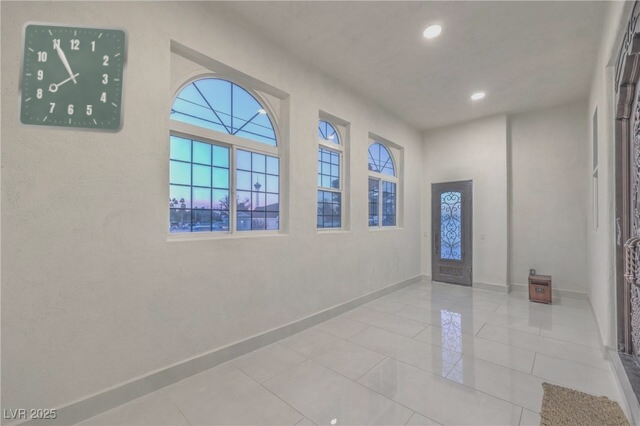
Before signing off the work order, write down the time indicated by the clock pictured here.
7:55
